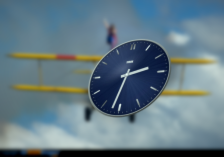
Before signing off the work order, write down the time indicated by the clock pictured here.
2:32
